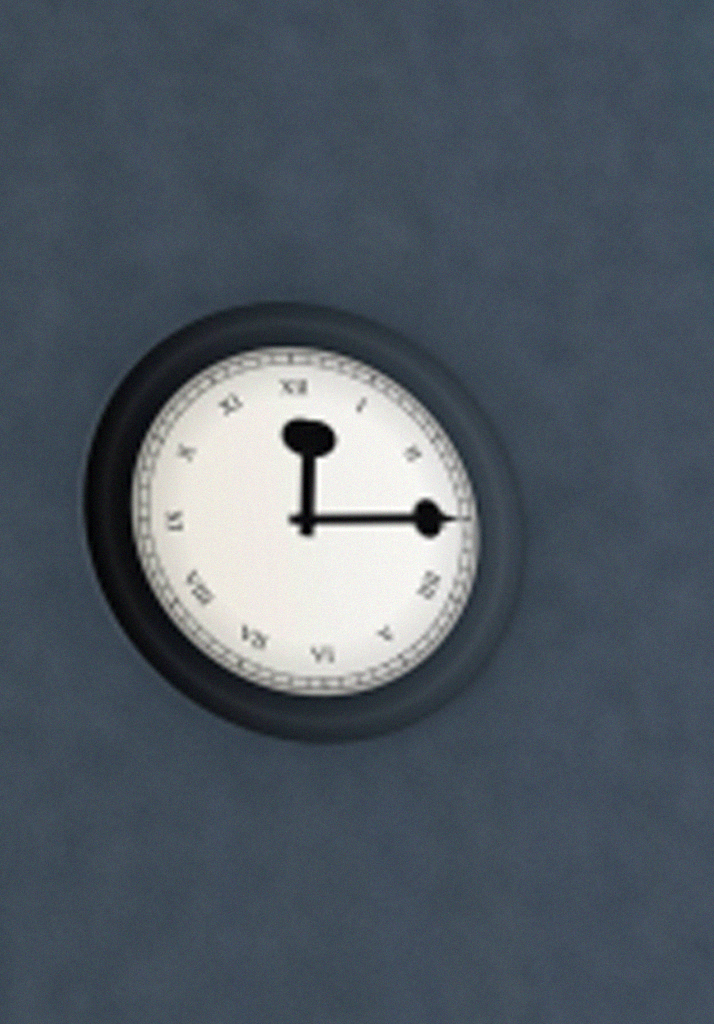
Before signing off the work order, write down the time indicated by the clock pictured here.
12:15
